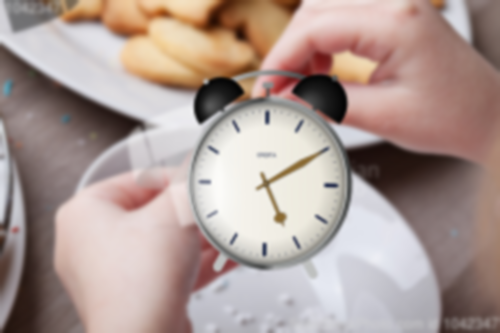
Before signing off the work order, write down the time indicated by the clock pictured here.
5:10
